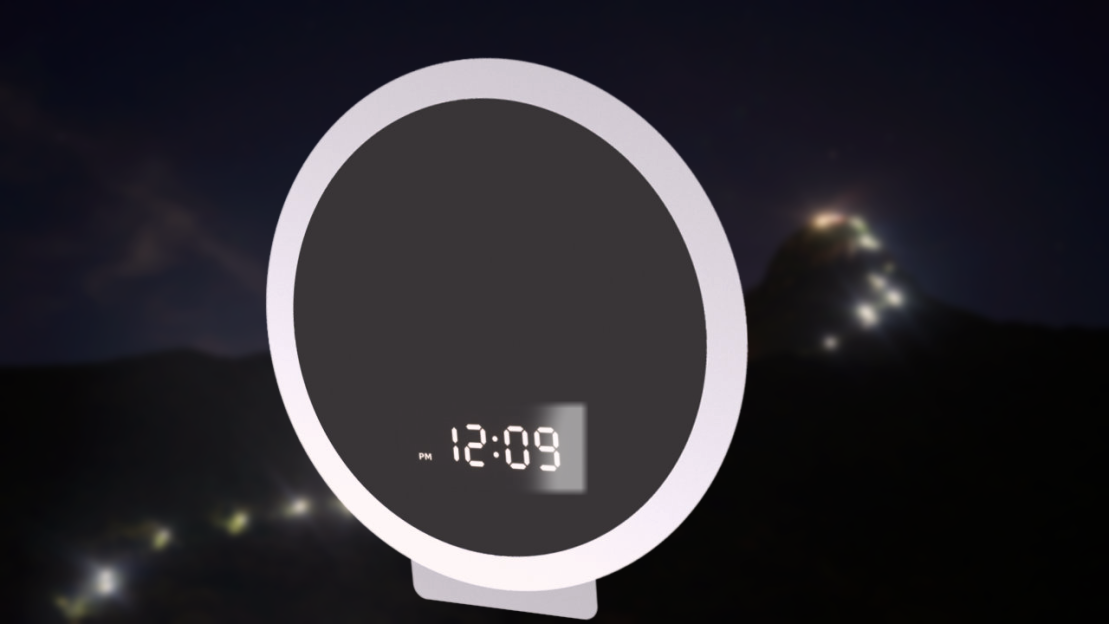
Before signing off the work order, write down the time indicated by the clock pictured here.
12:09
